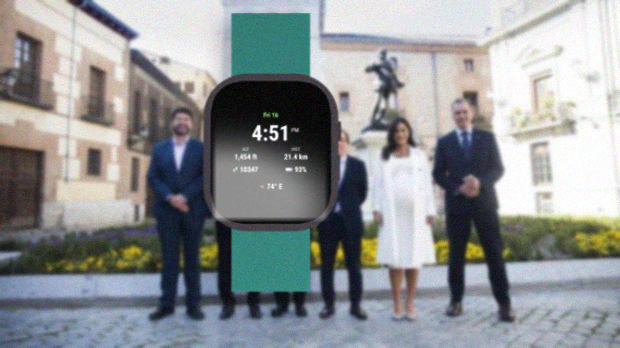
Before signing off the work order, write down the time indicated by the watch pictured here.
4:51
